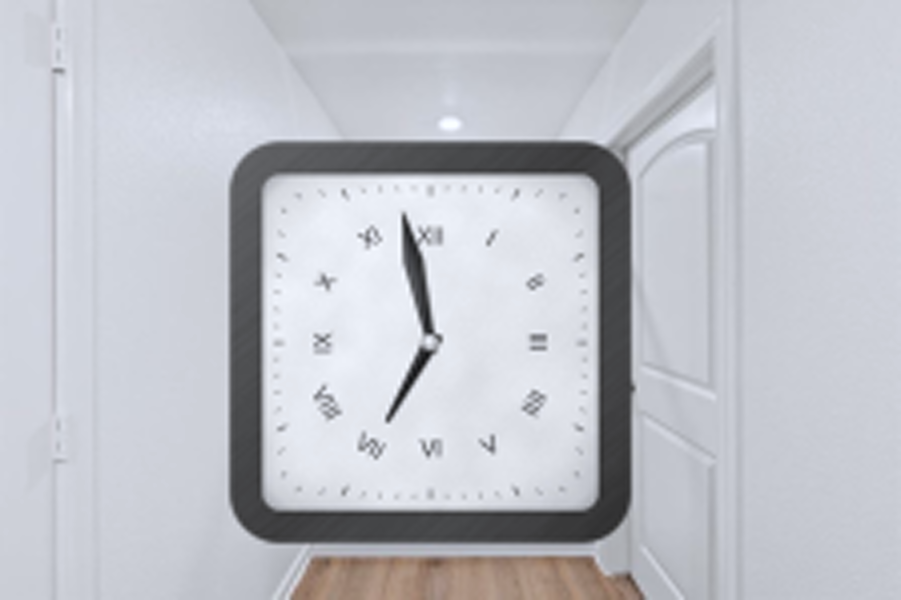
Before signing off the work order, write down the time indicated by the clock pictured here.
6:58
